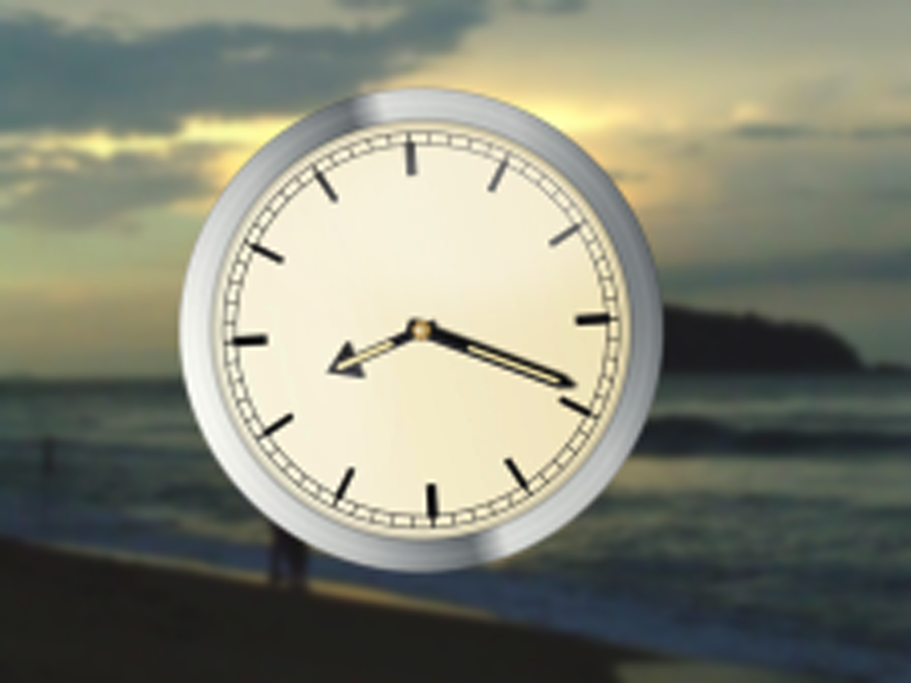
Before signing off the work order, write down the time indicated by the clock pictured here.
8:19
